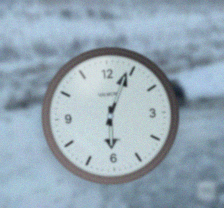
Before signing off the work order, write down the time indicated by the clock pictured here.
6:04
